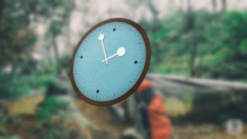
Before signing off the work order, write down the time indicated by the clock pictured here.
1:55
